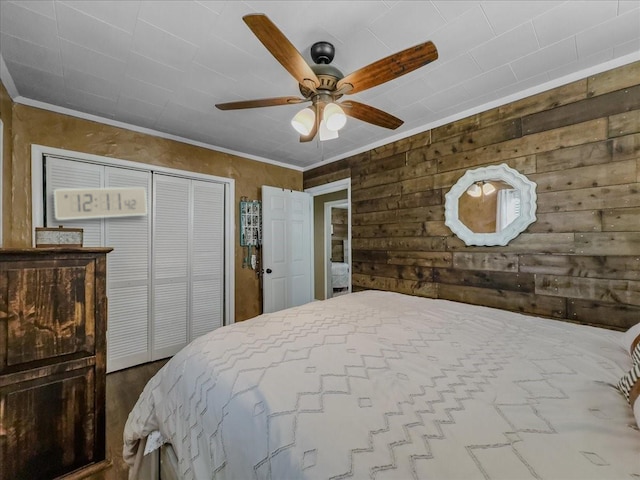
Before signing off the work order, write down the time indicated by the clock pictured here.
12:11
